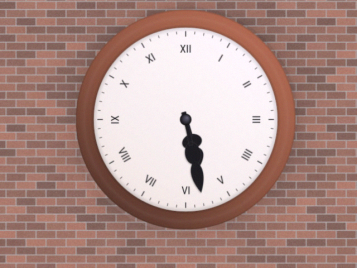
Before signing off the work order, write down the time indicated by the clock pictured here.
5:28
